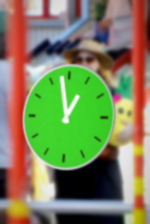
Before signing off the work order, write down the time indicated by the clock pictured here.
12:58
